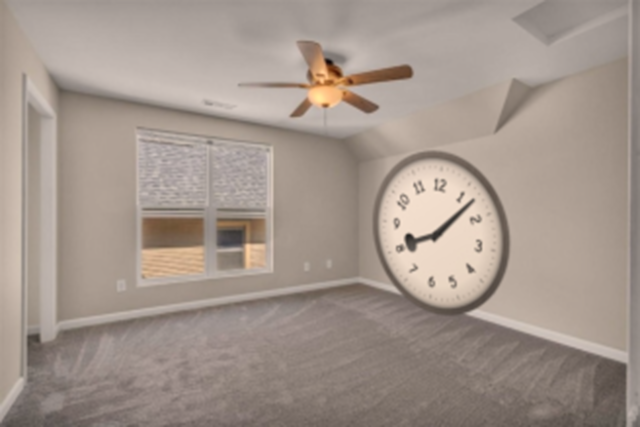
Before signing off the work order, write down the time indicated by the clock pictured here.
8:07
